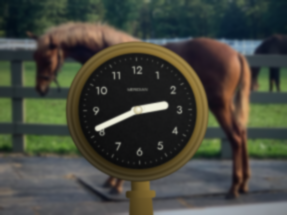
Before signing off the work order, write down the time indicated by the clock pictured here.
2:41
